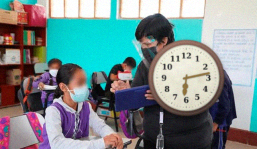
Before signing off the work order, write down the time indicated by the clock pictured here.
6:13
